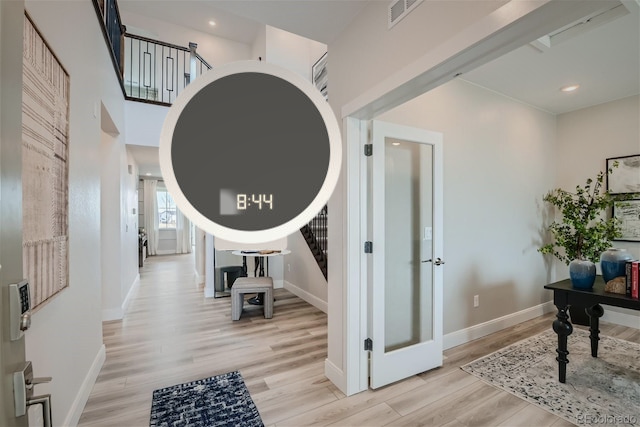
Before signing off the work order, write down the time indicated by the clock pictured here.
8:44
